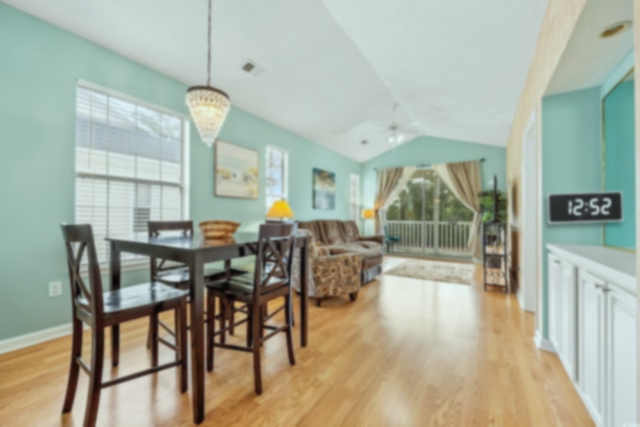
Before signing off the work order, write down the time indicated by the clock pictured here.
12:52
